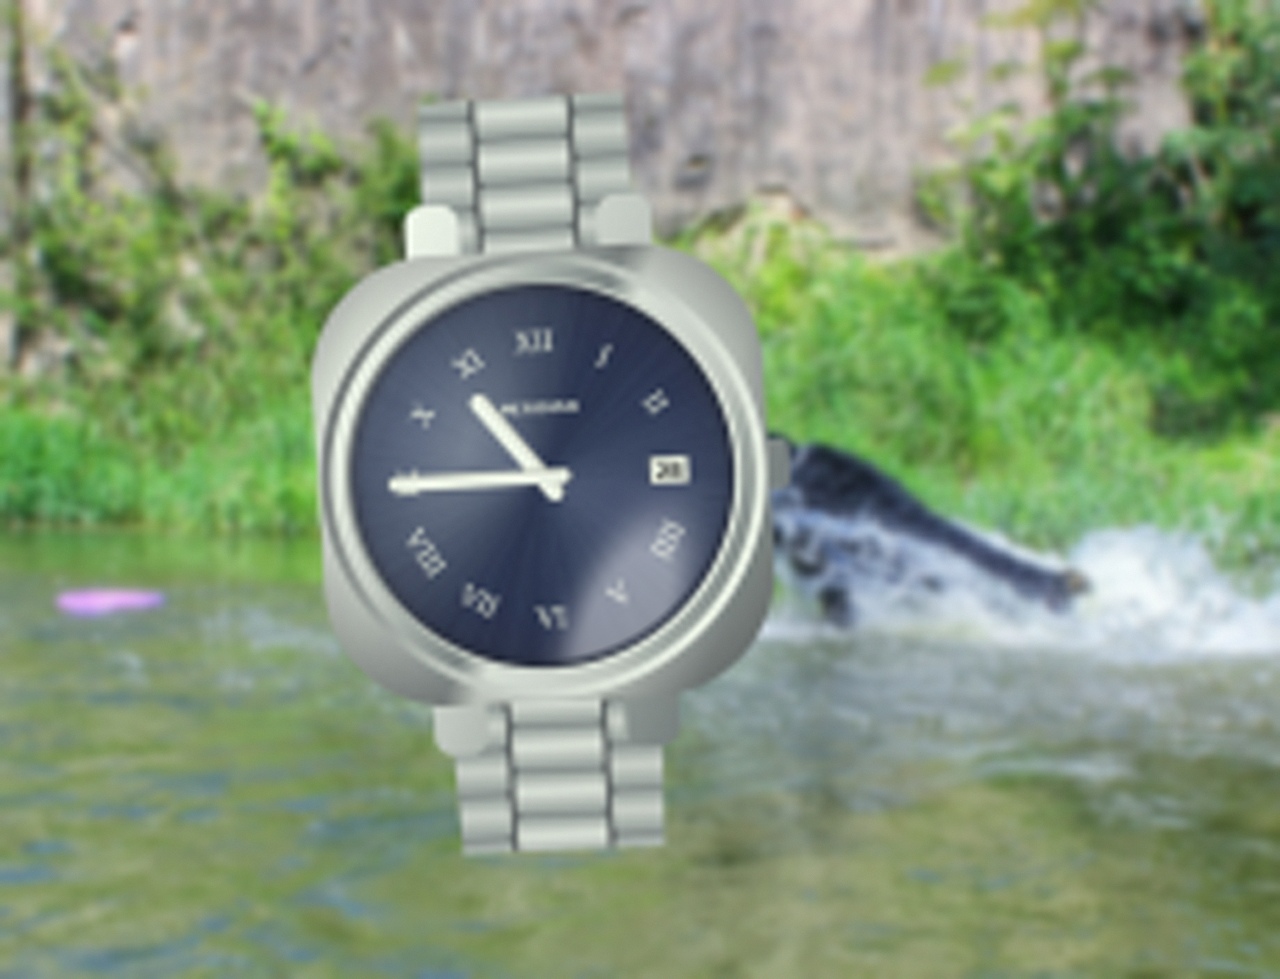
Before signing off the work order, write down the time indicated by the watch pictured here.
10:45
